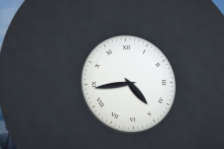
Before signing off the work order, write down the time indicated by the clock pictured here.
4:44
